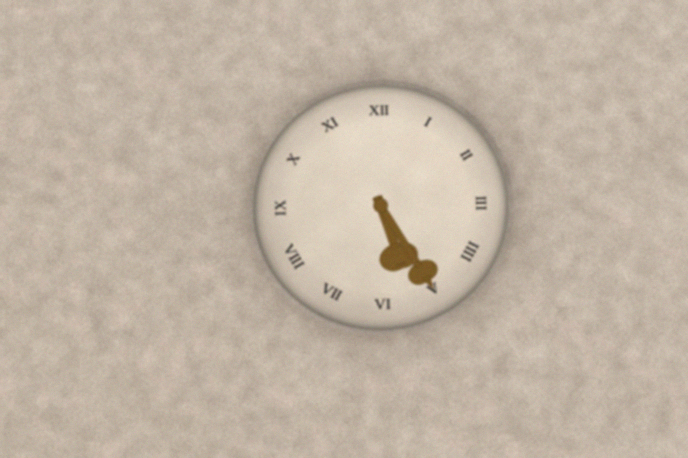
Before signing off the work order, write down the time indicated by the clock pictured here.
5:25
